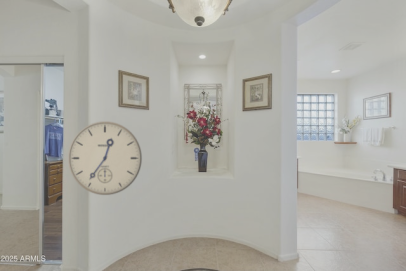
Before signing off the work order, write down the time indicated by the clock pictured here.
12:36
